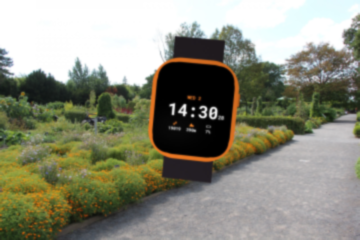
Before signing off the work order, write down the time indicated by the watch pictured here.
14:30
